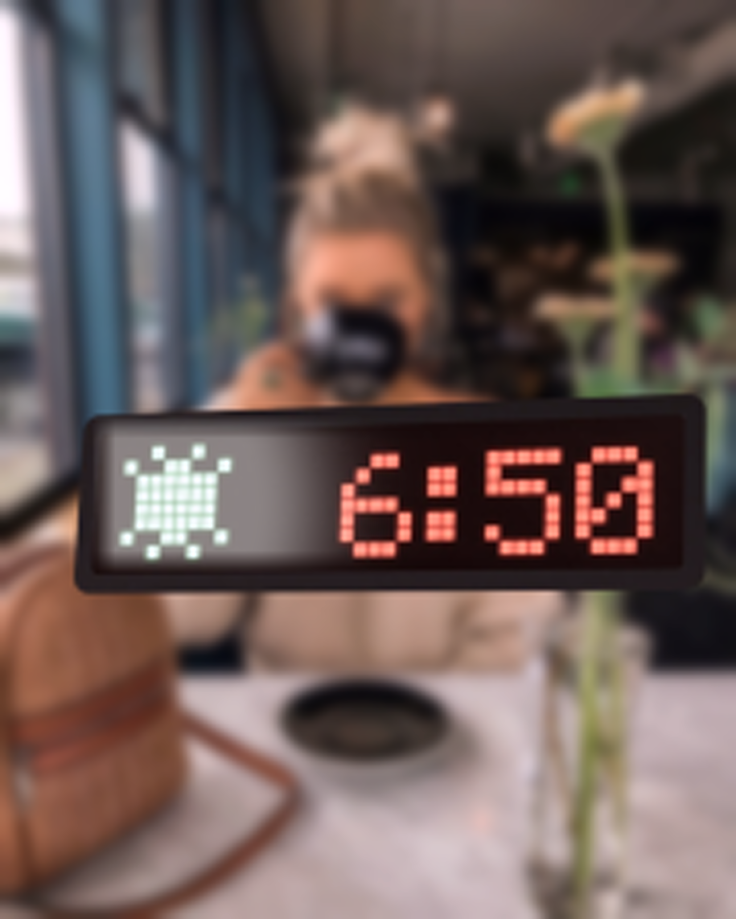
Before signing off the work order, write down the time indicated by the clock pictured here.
6:50
